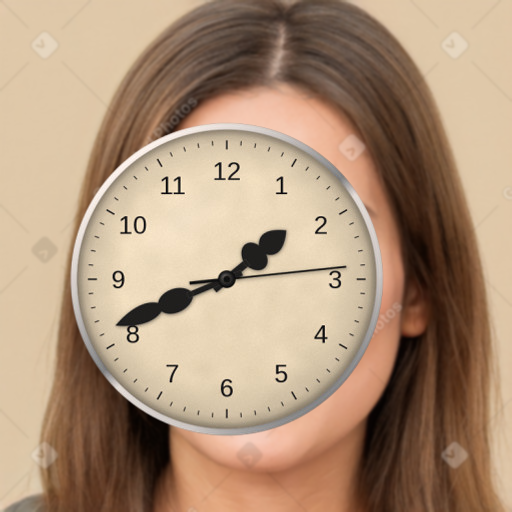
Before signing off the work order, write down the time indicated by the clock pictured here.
1:41:14
